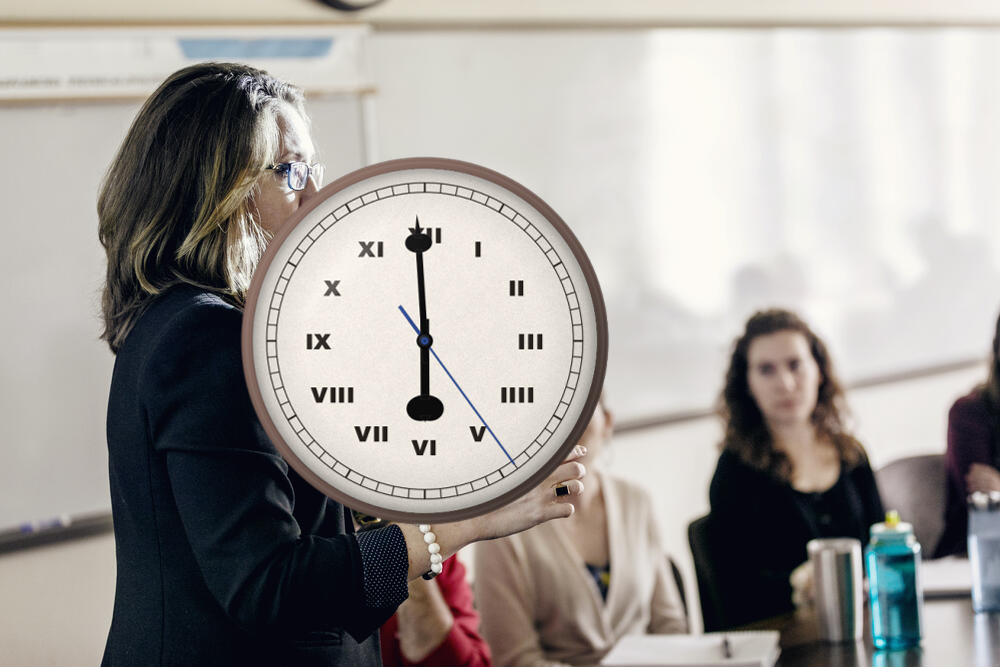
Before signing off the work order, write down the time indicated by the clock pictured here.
5:59:24
